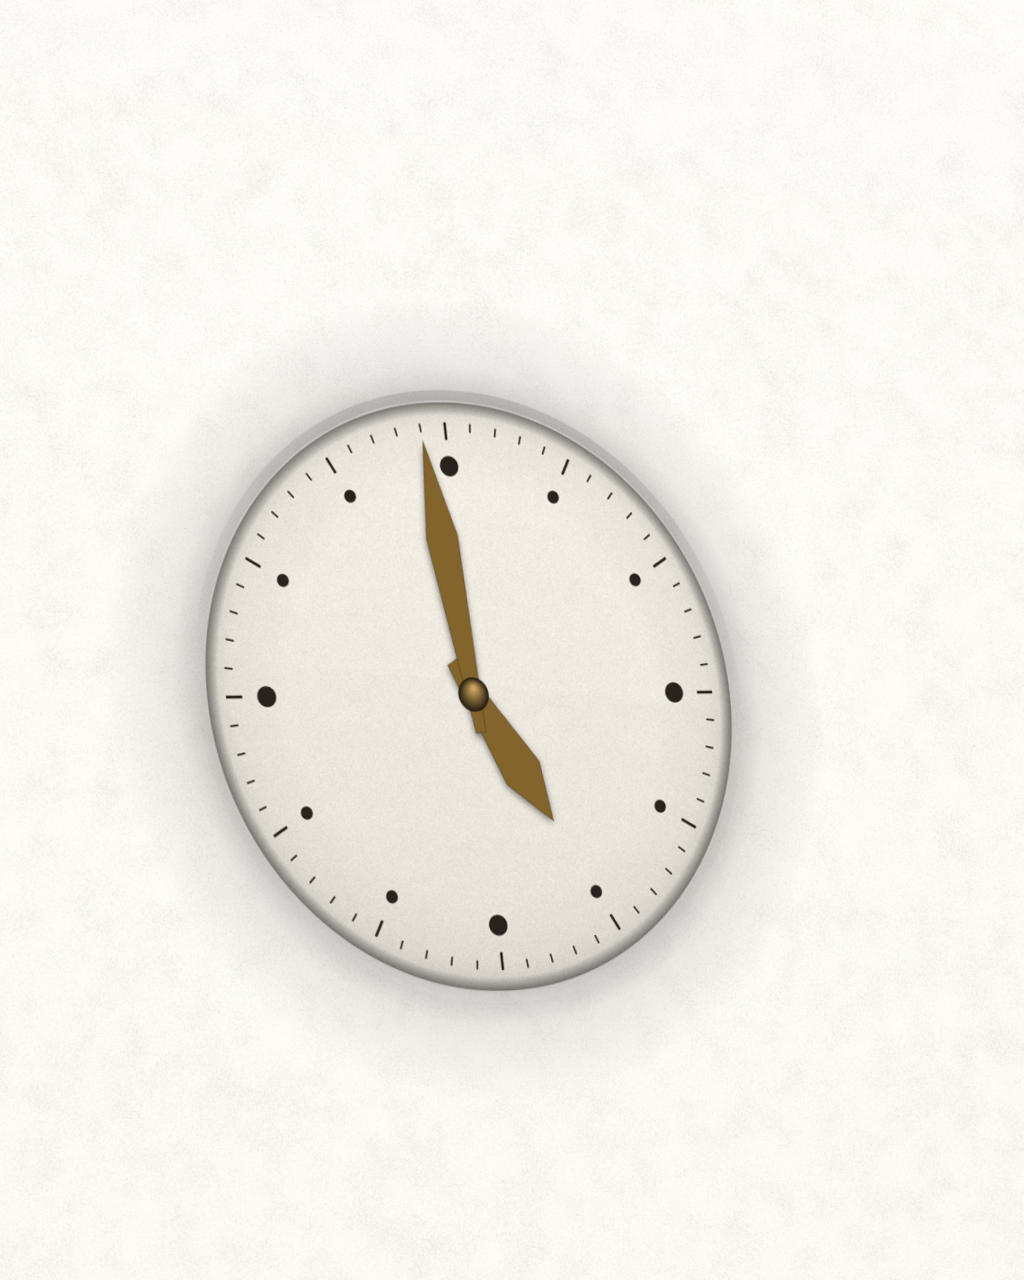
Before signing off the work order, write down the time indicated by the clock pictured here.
4:59
